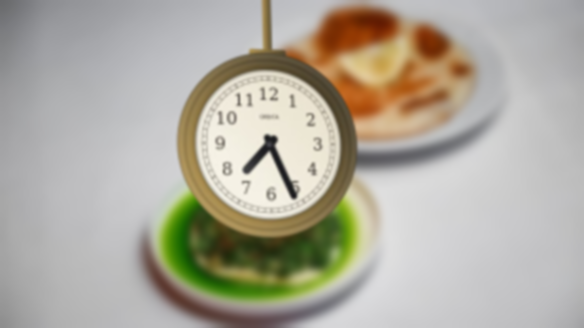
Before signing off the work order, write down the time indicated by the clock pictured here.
7:26
